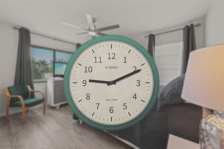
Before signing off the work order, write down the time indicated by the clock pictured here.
9:11
